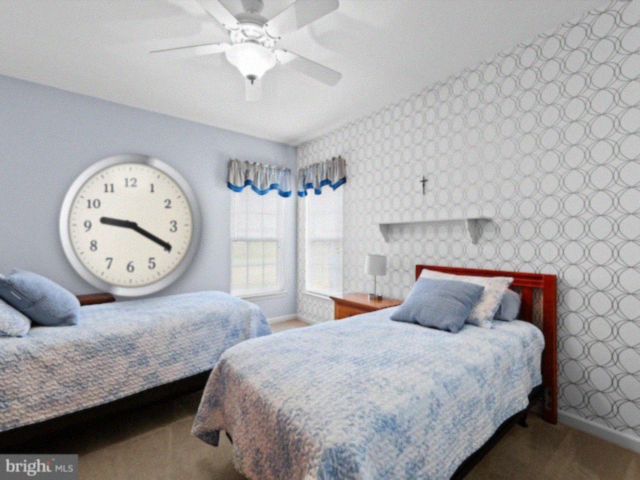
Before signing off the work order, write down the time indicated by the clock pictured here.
9:20
